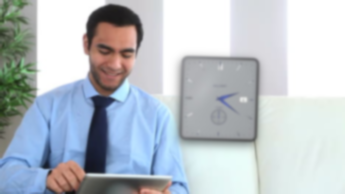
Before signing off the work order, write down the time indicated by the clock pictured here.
2:21
